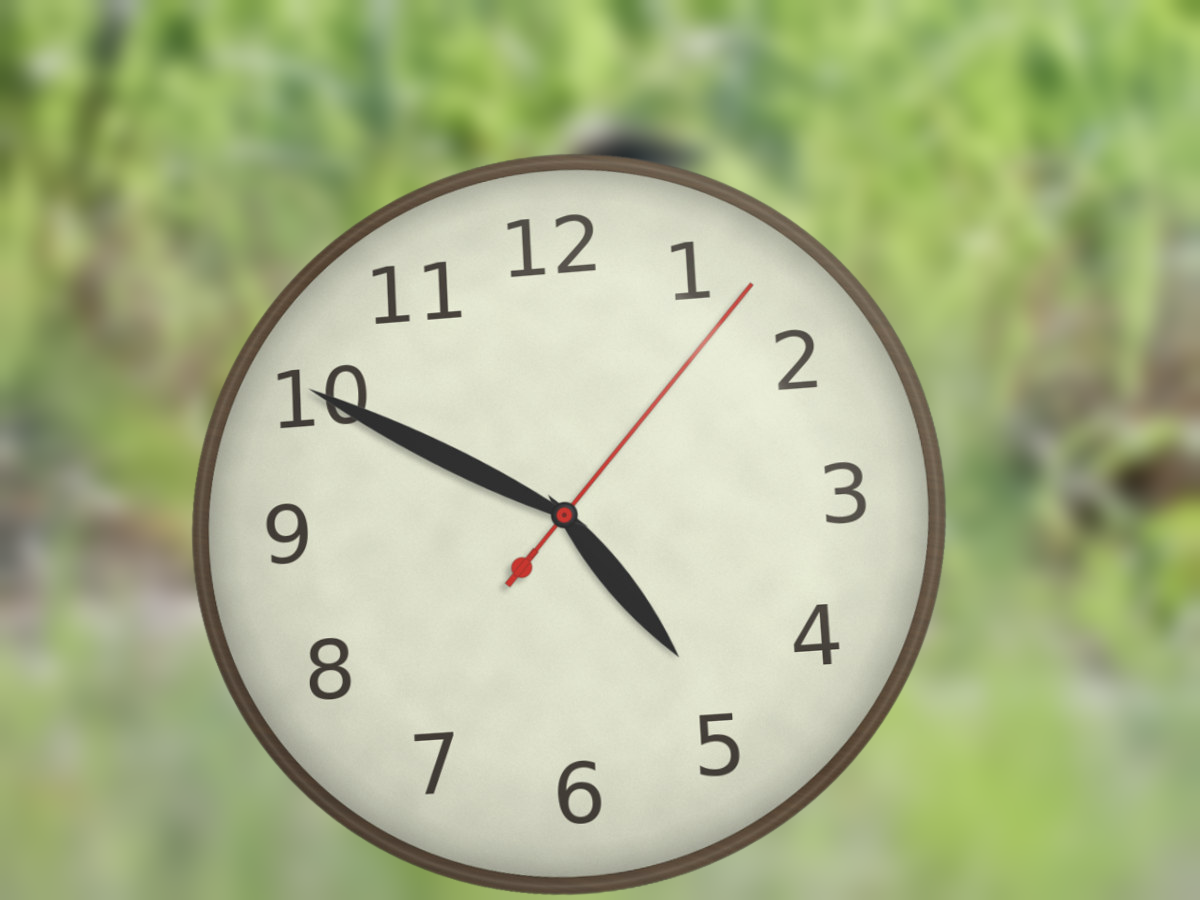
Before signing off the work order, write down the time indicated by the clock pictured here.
4:50:07
